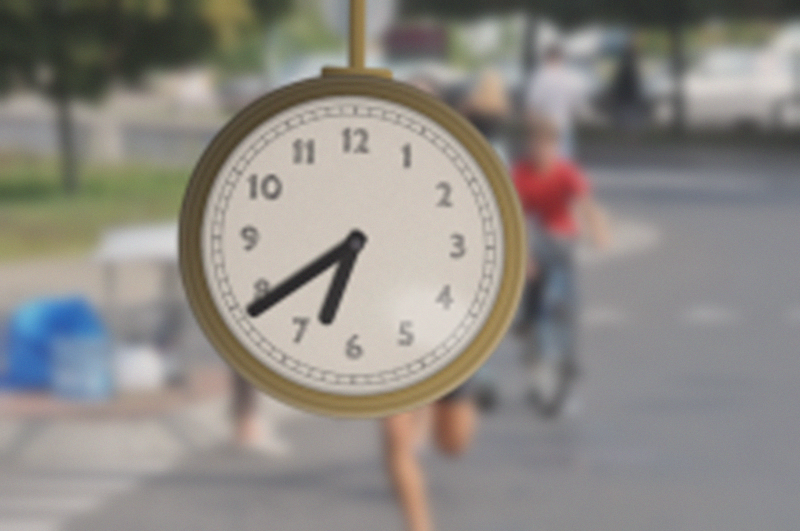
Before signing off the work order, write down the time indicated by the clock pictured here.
6:39
